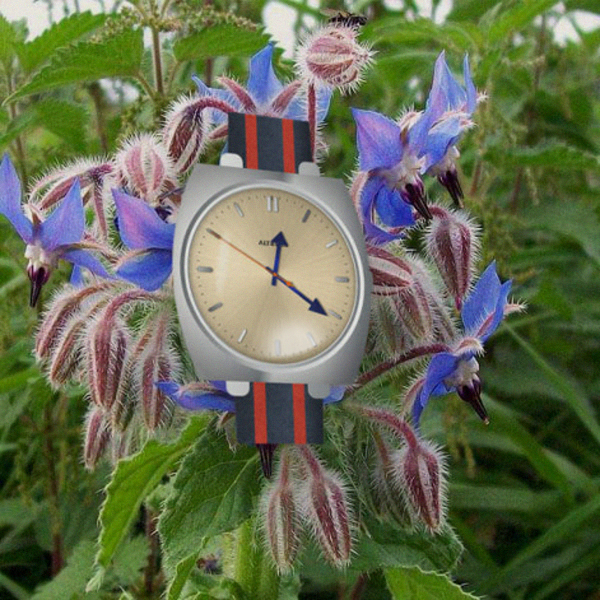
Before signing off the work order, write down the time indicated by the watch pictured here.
12:20:50
